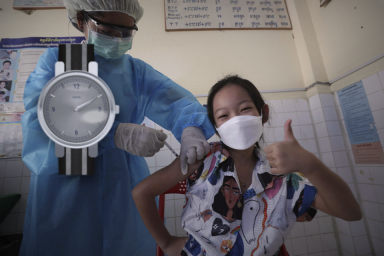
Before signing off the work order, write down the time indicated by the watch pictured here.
2:10
